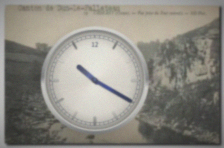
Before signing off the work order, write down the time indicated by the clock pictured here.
10:20
